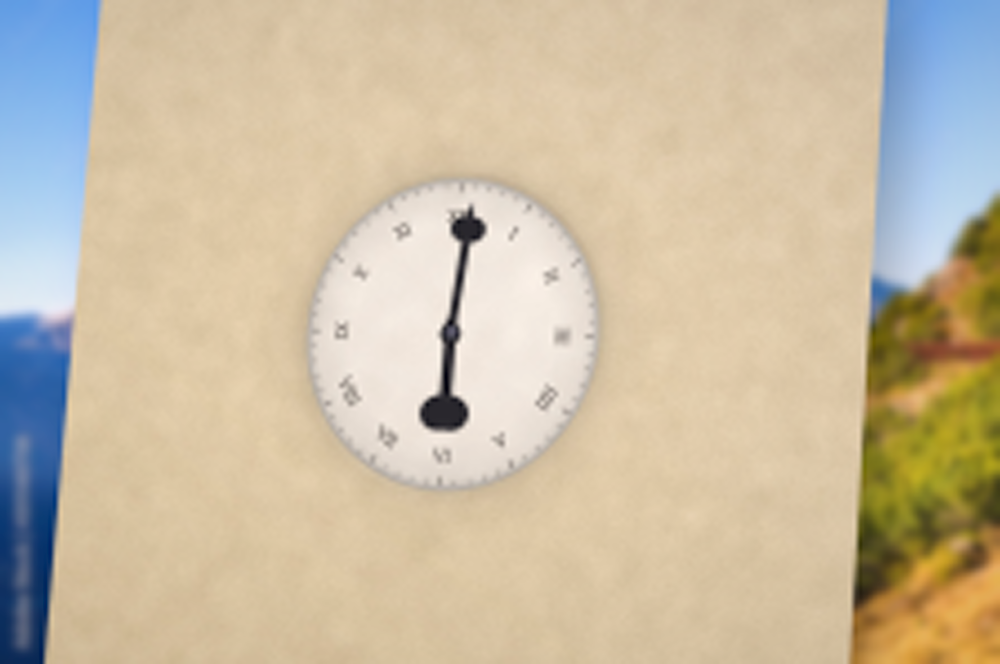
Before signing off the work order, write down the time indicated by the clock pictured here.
6:01
